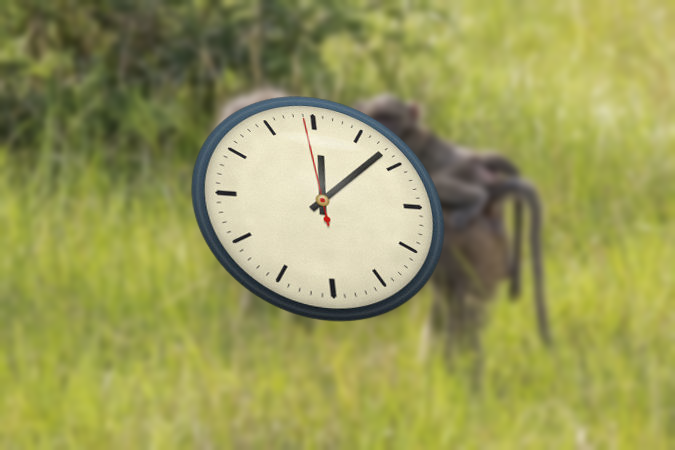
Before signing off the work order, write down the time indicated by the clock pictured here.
12:07:59
